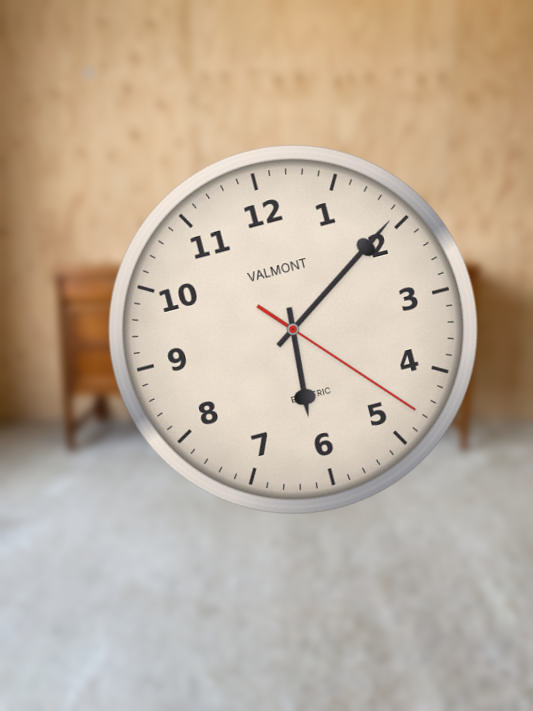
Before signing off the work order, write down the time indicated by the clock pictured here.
6:09:23
